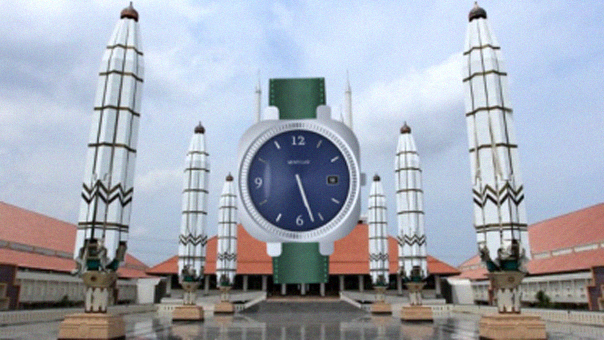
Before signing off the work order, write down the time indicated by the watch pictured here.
5:27
